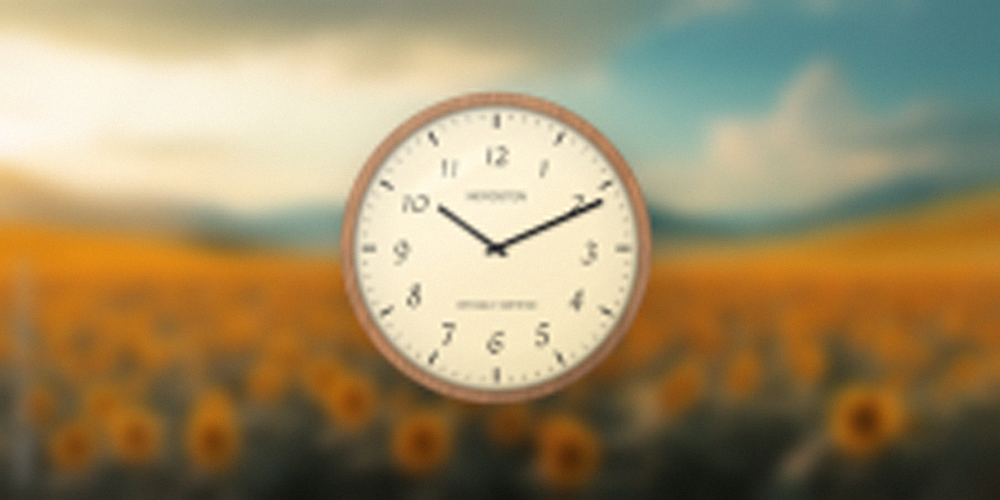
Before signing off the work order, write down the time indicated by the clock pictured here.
10:11
